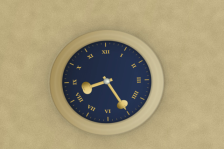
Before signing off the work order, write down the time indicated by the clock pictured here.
8:25
